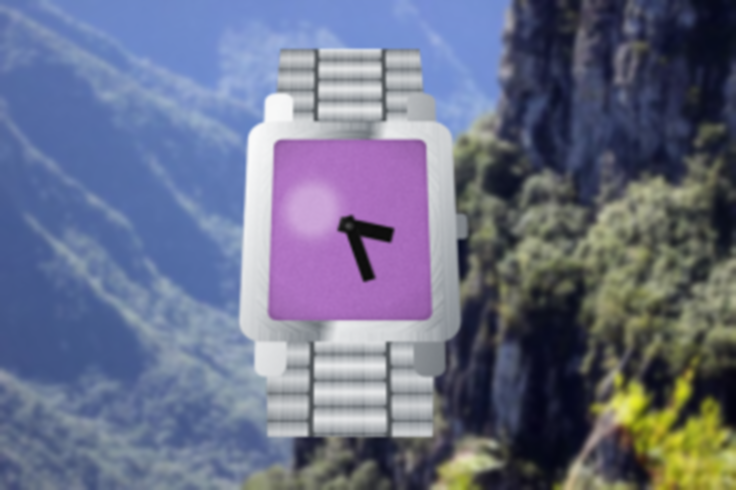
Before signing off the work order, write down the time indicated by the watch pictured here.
3:27
